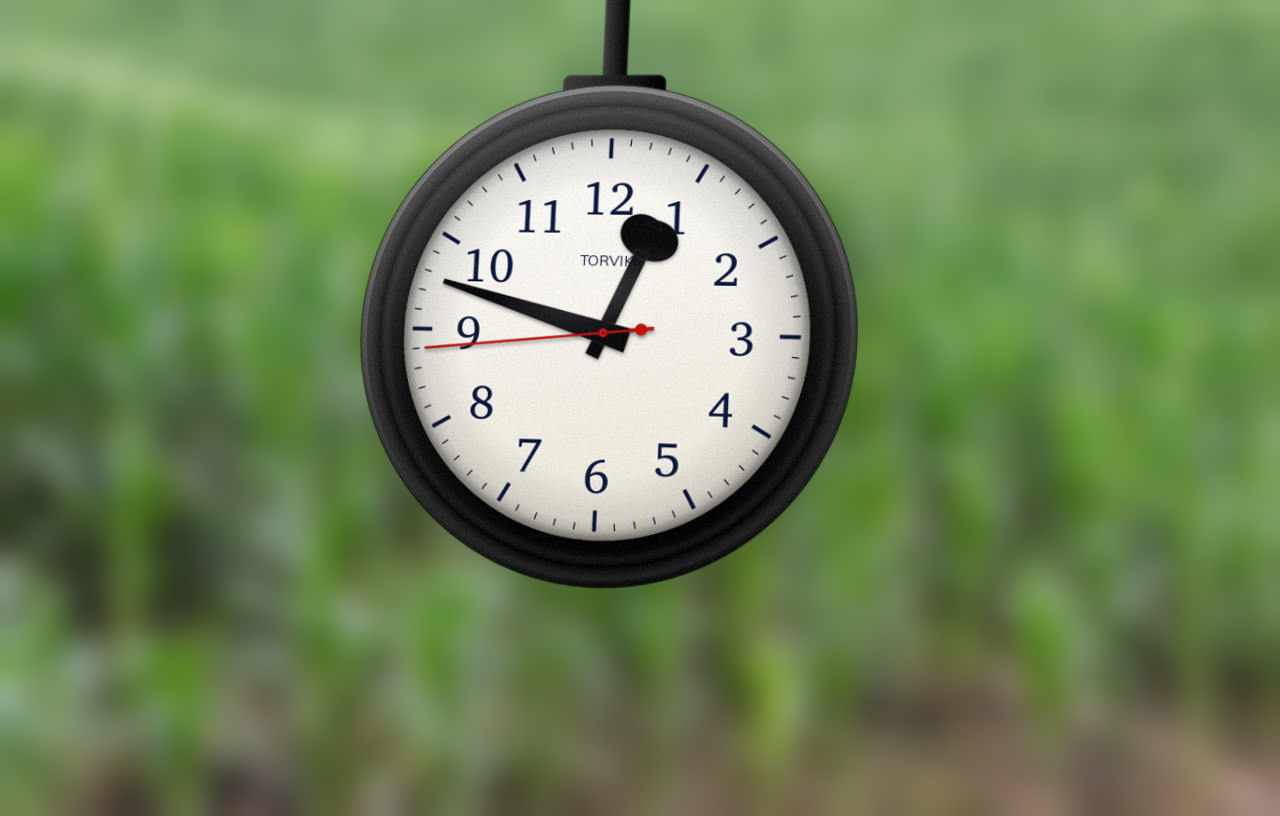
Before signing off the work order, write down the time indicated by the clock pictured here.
12:47:44
